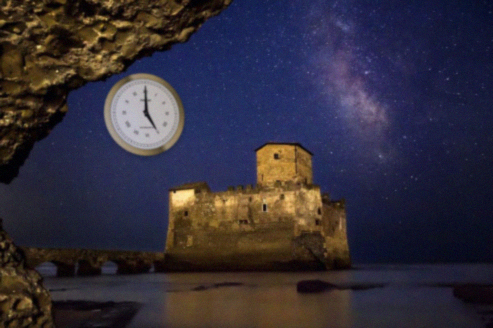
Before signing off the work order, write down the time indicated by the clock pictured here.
5:00
